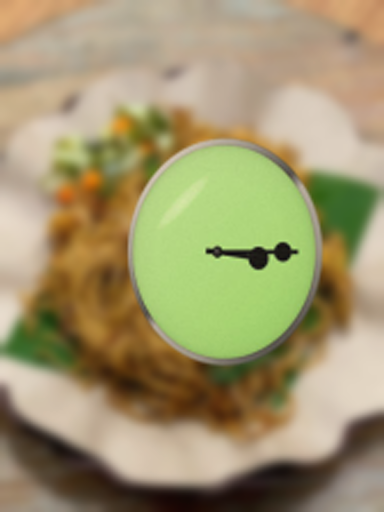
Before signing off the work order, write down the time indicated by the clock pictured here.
3:15
